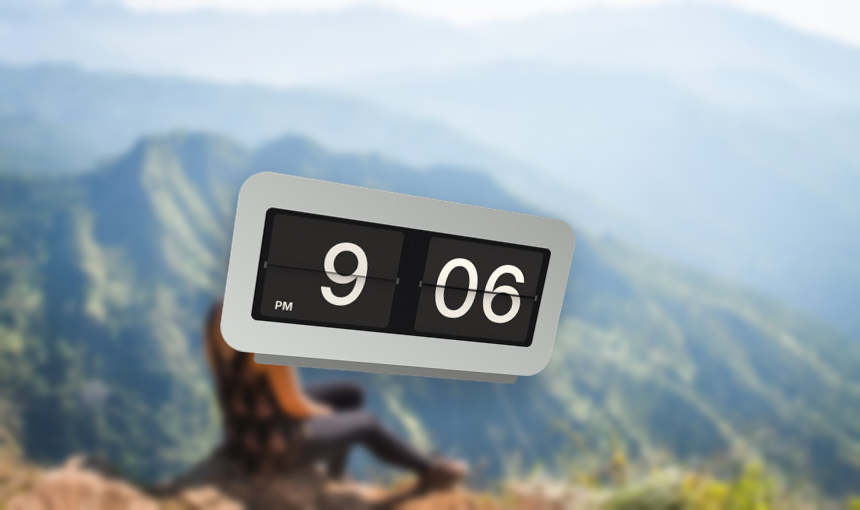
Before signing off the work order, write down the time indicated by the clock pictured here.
9:06
